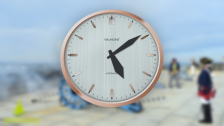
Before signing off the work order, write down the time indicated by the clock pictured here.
5:09
